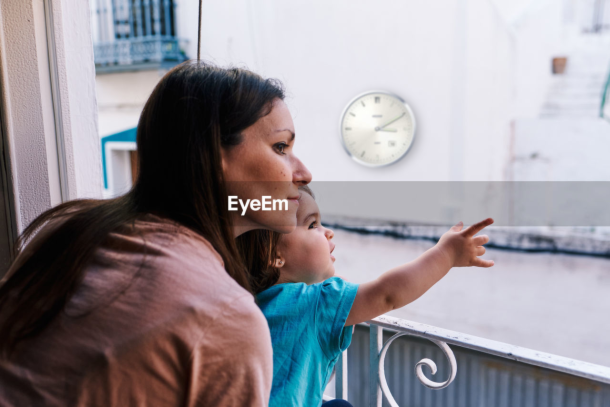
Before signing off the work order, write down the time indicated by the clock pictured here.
3:10
